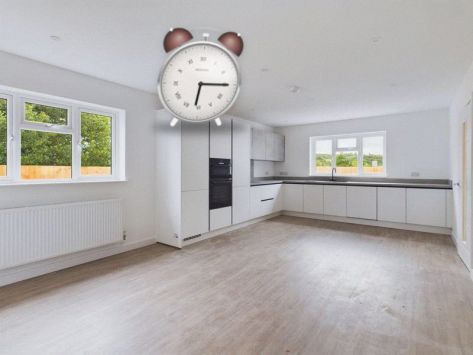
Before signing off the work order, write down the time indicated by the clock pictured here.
6:15
